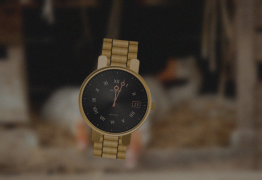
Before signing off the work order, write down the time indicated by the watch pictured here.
12:03
